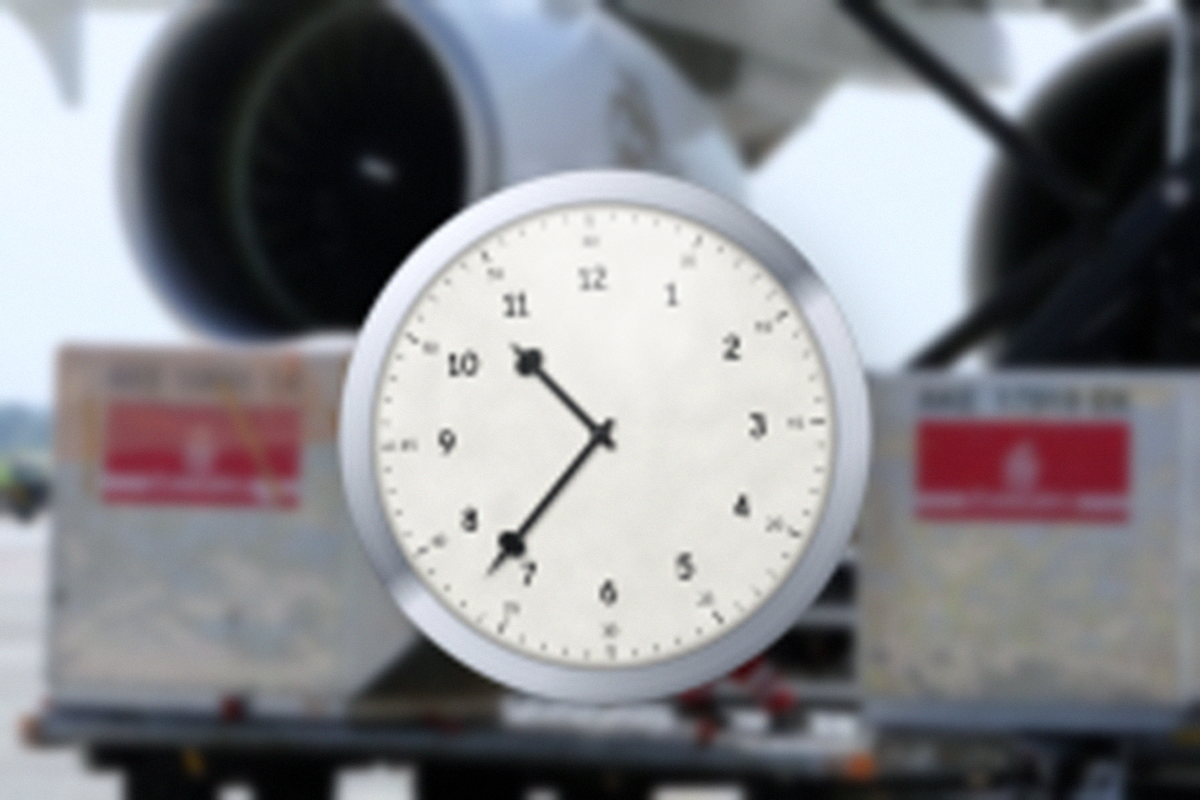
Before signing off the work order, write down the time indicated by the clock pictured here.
10:37
